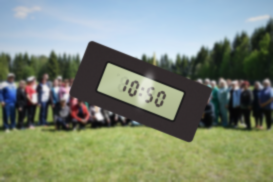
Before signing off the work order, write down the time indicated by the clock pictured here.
10:50
